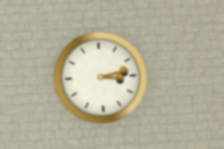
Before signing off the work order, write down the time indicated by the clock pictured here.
3:13
